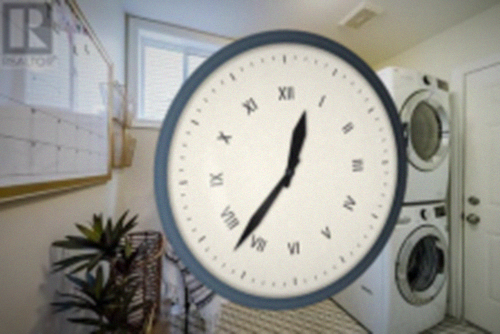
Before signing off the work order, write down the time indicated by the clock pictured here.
12:37
